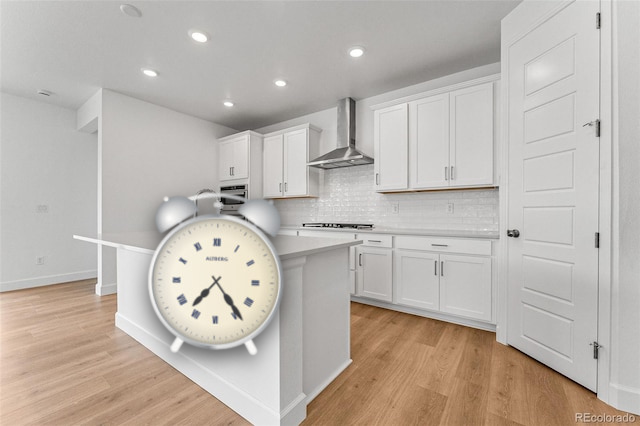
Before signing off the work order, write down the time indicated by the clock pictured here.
7:24
